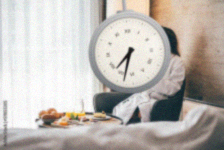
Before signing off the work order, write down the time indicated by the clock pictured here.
7:33
